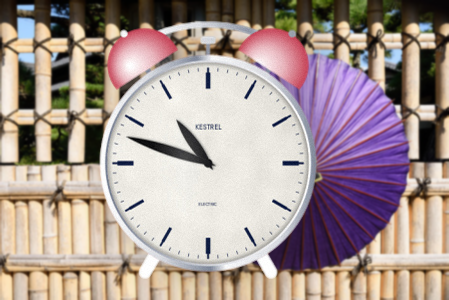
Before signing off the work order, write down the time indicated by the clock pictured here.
10:48
